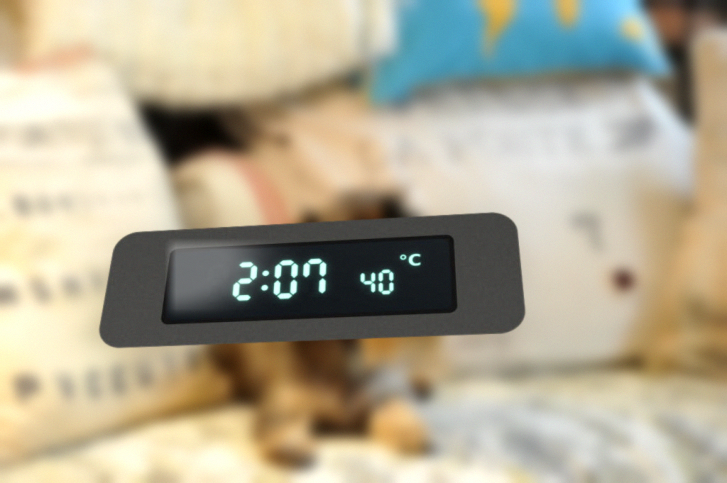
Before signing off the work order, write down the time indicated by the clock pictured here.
2:07
